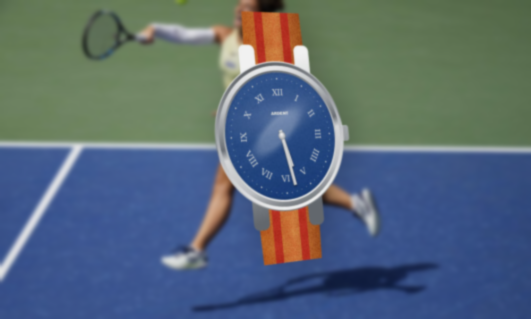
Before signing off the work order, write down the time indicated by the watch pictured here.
5:28
